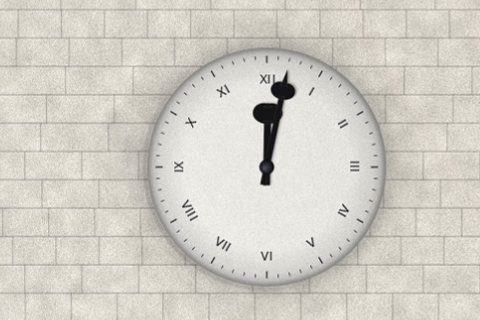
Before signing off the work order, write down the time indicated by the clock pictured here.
12:02
